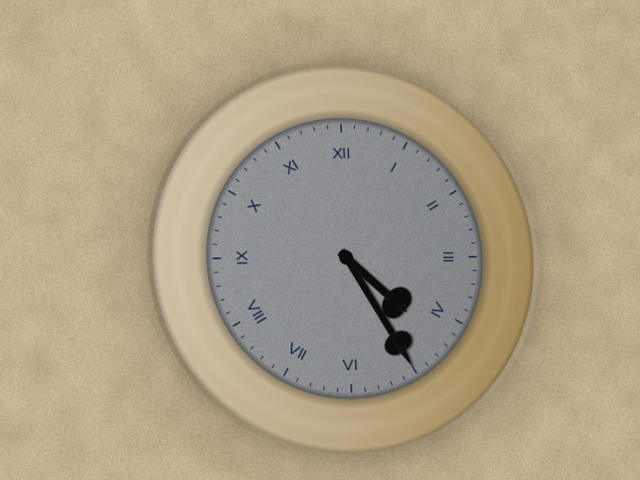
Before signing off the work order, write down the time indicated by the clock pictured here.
4:25
